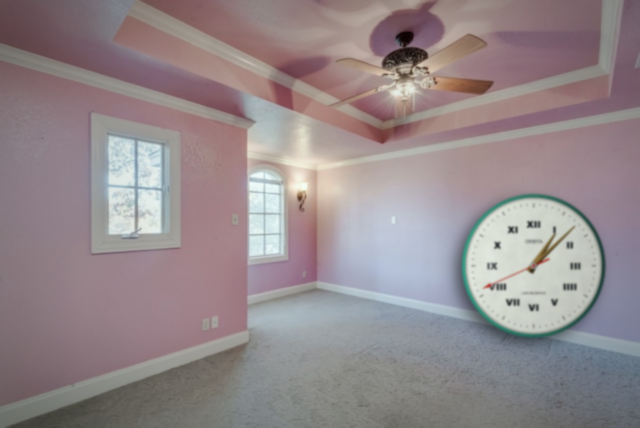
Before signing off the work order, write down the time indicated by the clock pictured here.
1:07:41
